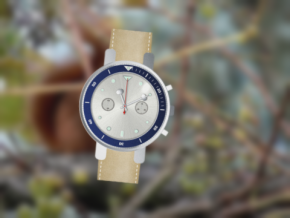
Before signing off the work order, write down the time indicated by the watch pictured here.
11:10
